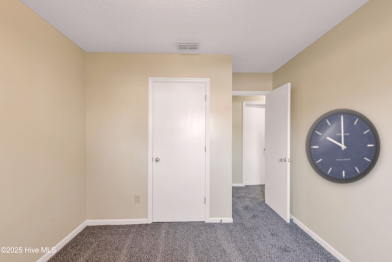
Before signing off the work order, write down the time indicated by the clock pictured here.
10:00
